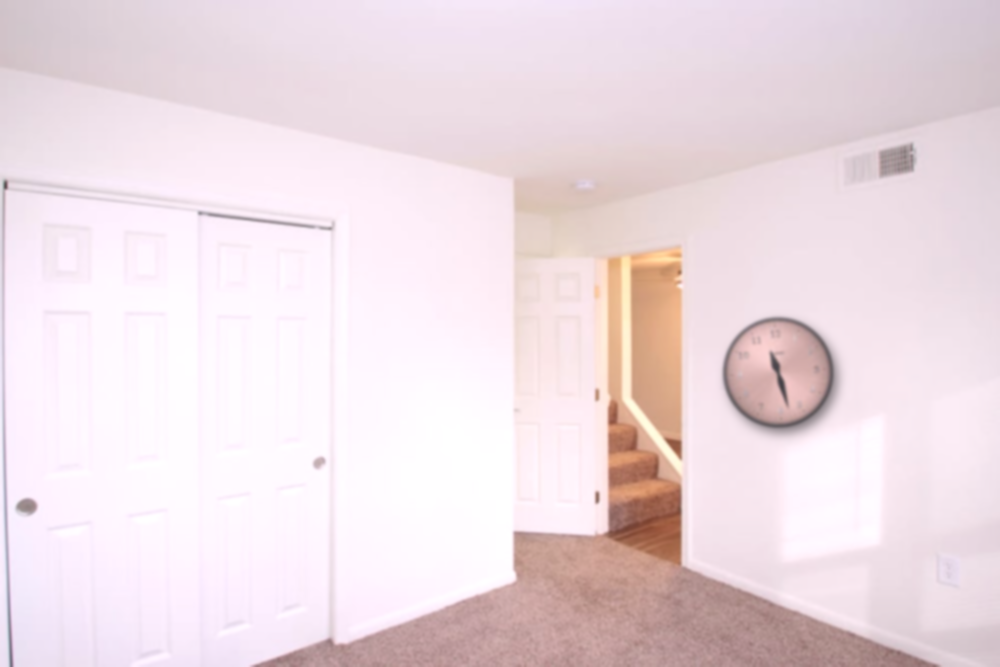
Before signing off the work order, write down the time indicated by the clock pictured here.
11:28
